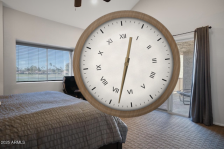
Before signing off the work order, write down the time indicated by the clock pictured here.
12:33
